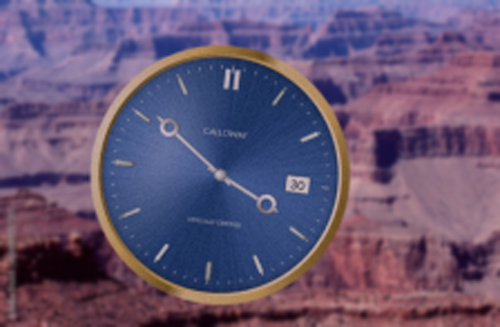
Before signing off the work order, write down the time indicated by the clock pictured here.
3:51
